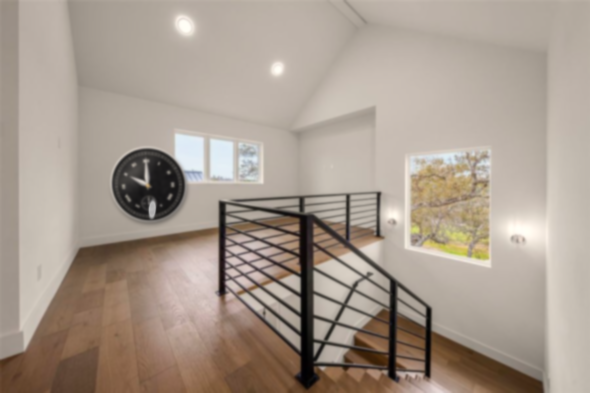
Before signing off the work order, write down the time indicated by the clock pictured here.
10:00
